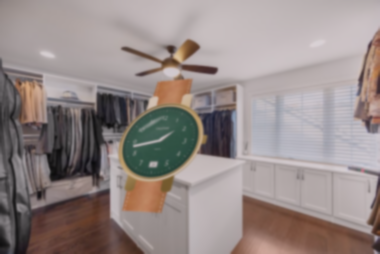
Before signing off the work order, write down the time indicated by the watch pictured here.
1:43
